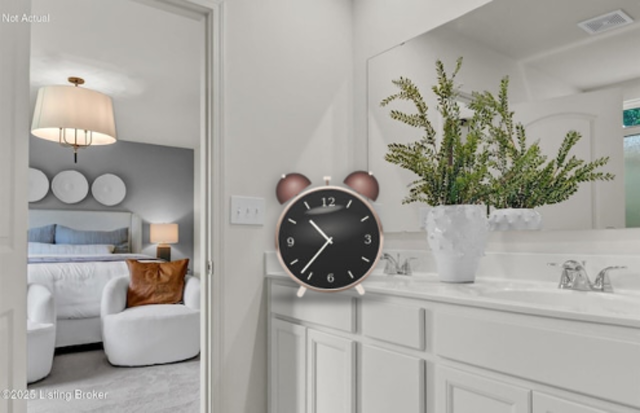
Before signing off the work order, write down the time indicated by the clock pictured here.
10:37
